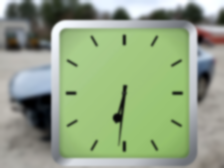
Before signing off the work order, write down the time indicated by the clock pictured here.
6:31
